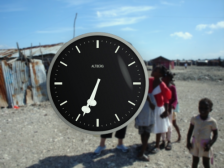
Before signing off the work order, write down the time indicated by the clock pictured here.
6:34
